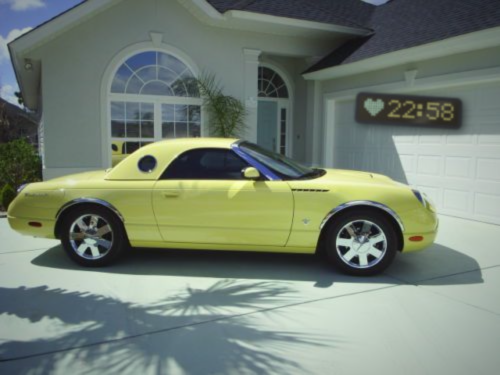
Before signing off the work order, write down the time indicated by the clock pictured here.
22:58
